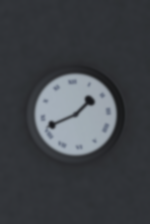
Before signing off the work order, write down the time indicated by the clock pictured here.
1:42
